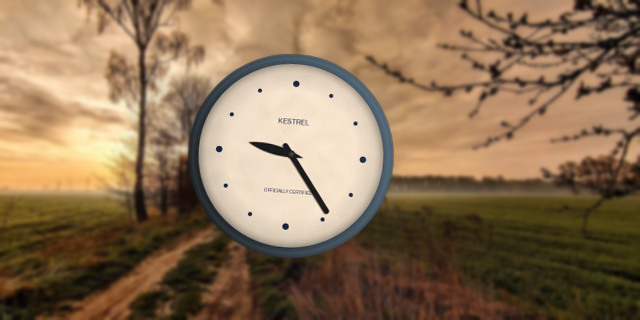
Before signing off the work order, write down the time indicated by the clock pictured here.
9:24
